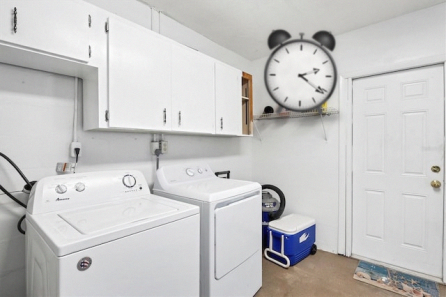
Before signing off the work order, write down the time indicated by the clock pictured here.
2:21
